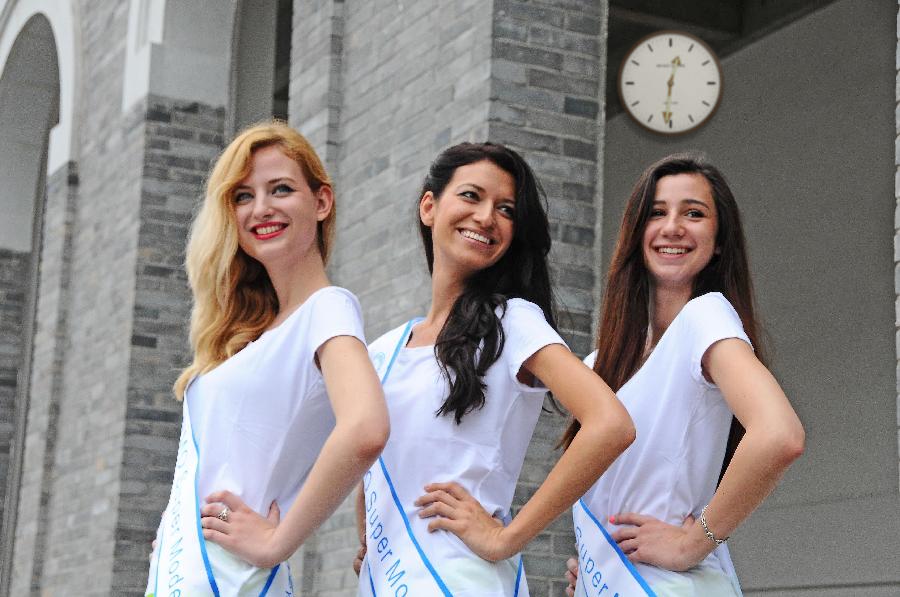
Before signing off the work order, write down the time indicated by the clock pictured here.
12:31
